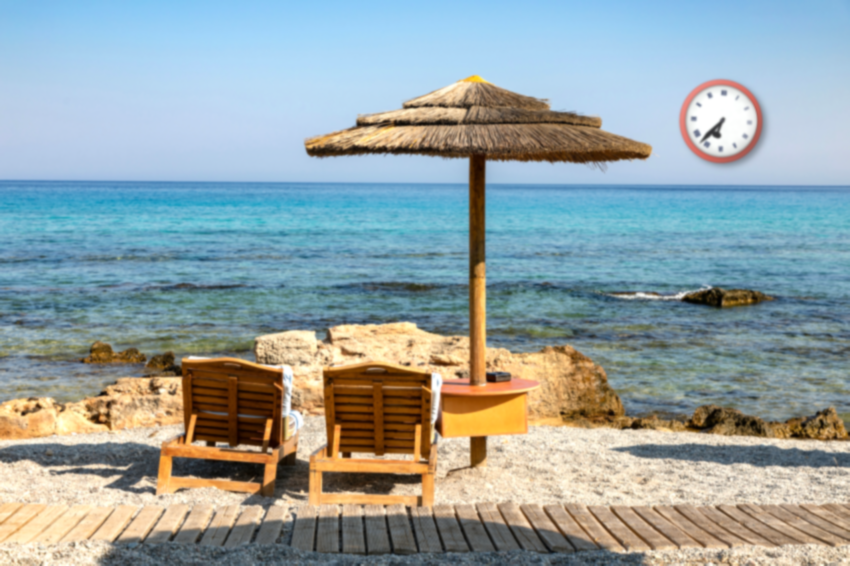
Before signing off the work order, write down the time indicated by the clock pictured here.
6:37
